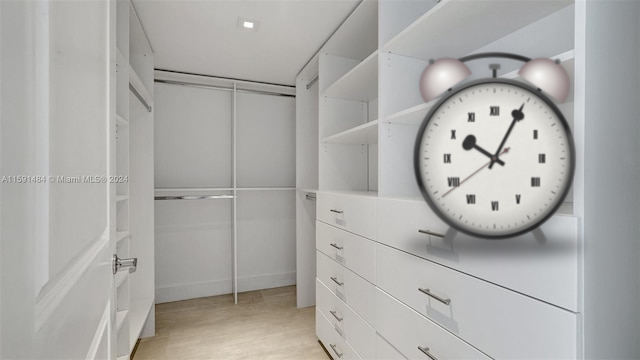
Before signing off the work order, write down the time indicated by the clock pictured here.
10:04:39
